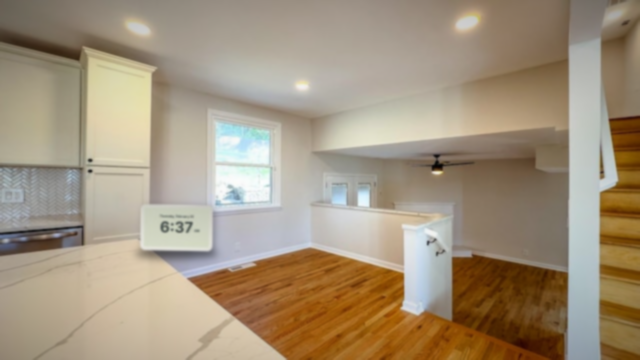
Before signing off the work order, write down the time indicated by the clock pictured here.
6:37
